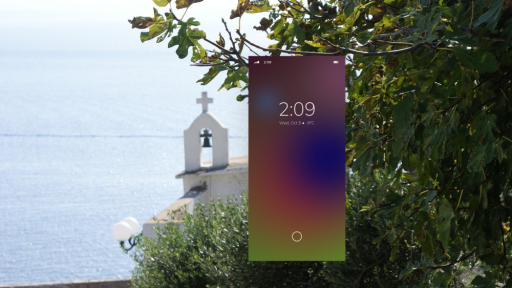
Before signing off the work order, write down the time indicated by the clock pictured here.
2:09
